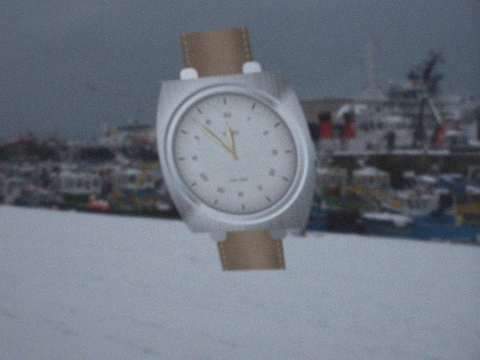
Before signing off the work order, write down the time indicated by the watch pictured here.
11:53
